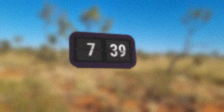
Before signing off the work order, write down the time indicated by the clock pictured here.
7:39
